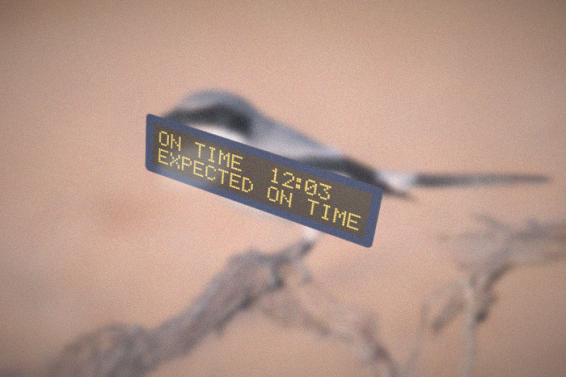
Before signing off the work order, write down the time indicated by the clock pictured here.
12:03
